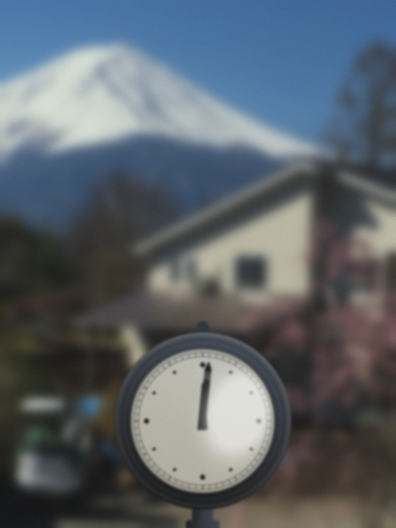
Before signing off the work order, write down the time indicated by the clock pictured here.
12:01
